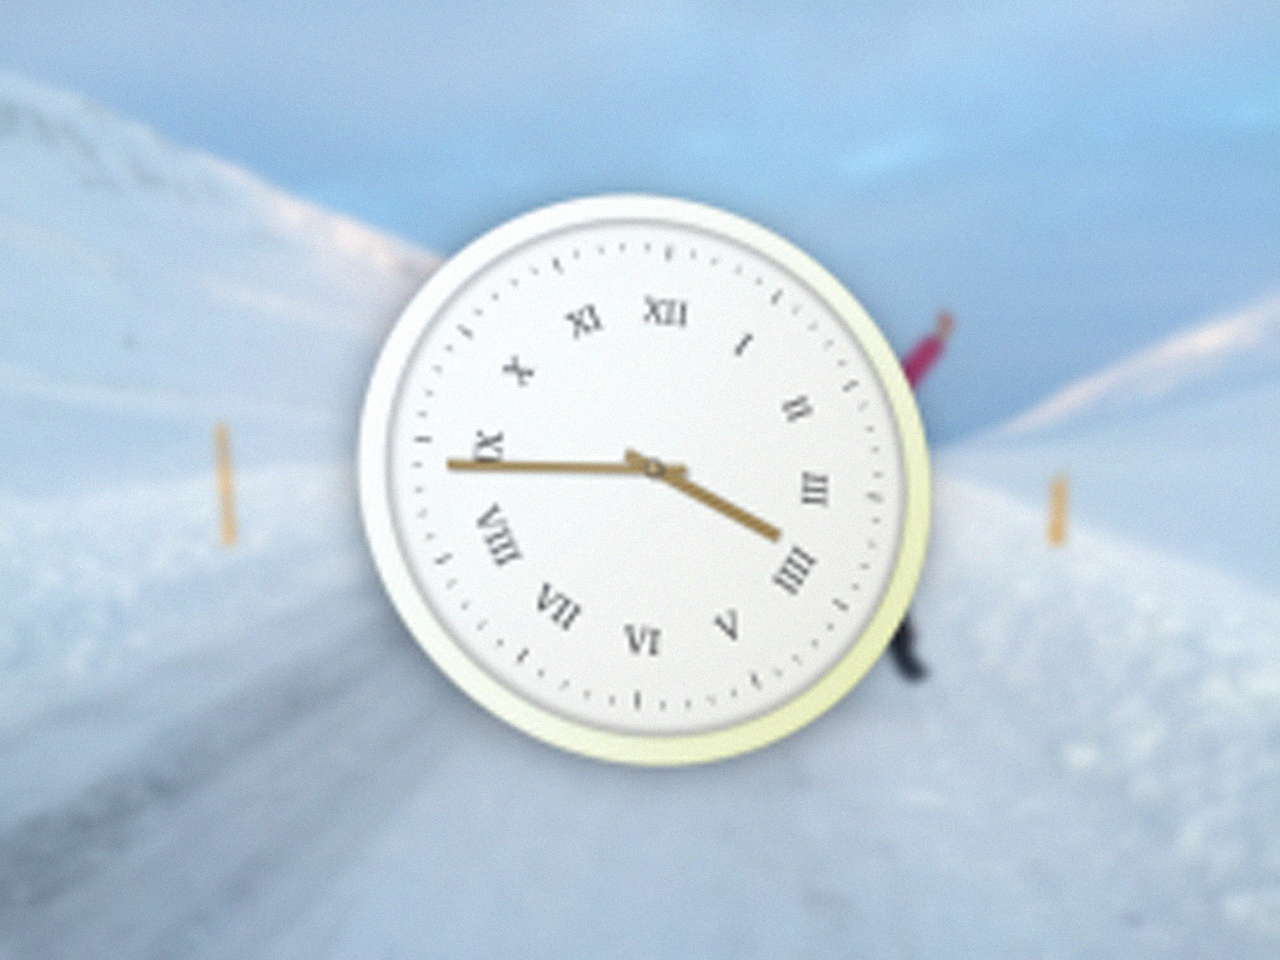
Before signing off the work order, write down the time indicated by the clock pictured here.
3:44
